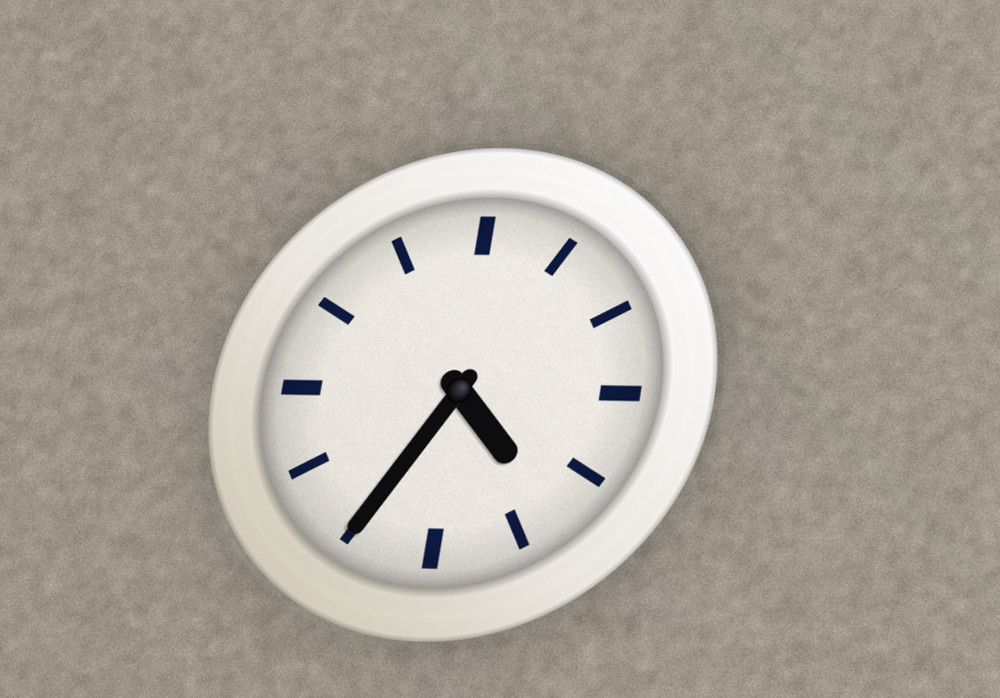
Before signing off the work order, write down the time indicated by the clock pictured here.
4:35
